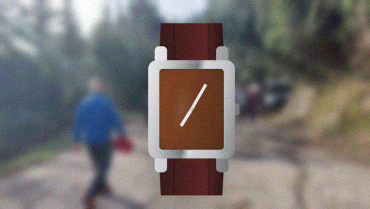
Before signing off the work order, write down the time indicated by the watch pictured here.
7:05
